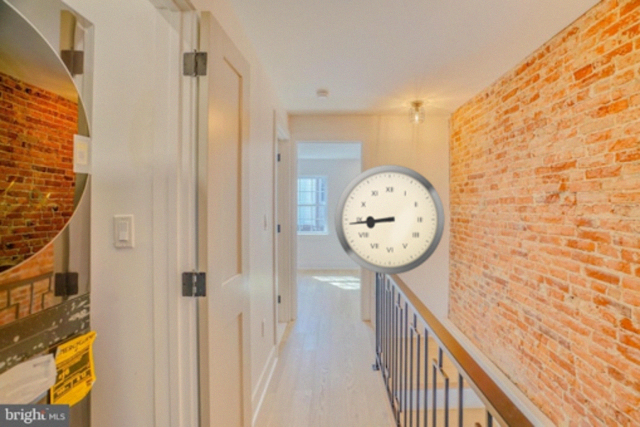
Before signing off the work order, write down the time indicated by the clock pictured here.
8:44
